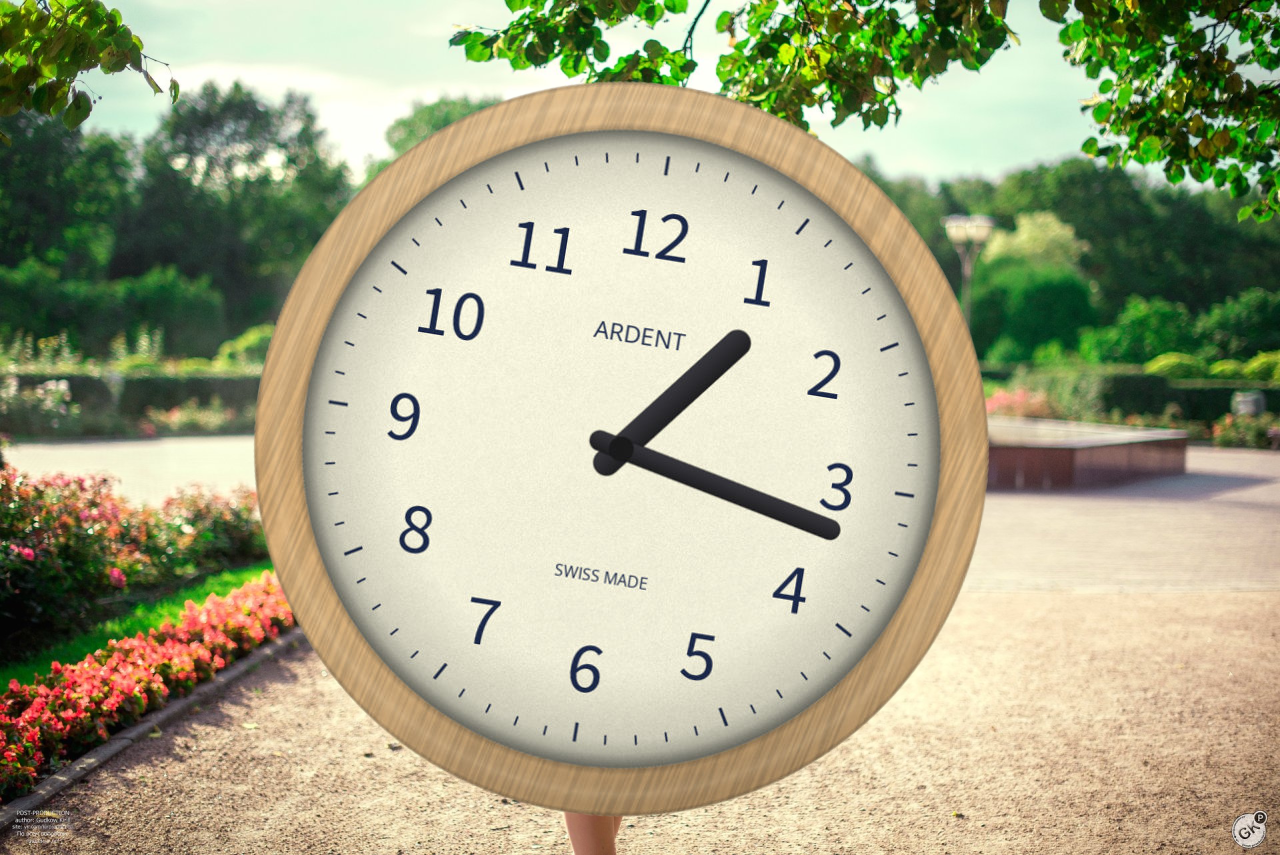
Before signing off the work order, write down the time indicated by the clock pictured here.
1:17
